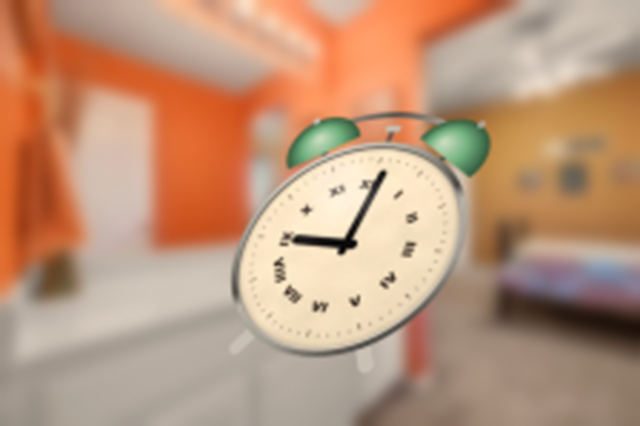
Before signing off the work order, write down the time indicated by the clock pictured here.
9:01
